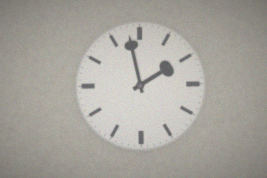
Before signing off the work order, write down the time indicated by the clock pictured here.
1:58
